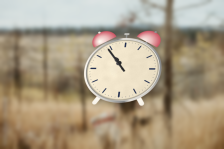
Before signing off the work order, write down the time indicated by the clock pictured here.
10:54
